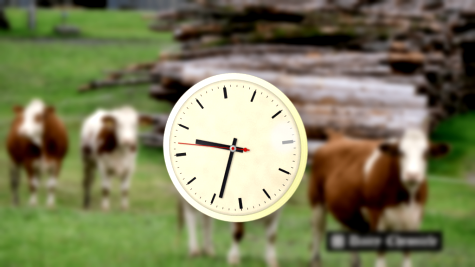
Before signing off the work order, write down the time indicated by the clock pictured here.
9:33:47
